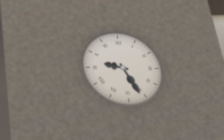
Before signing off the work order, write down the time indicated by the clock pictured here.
9:26
